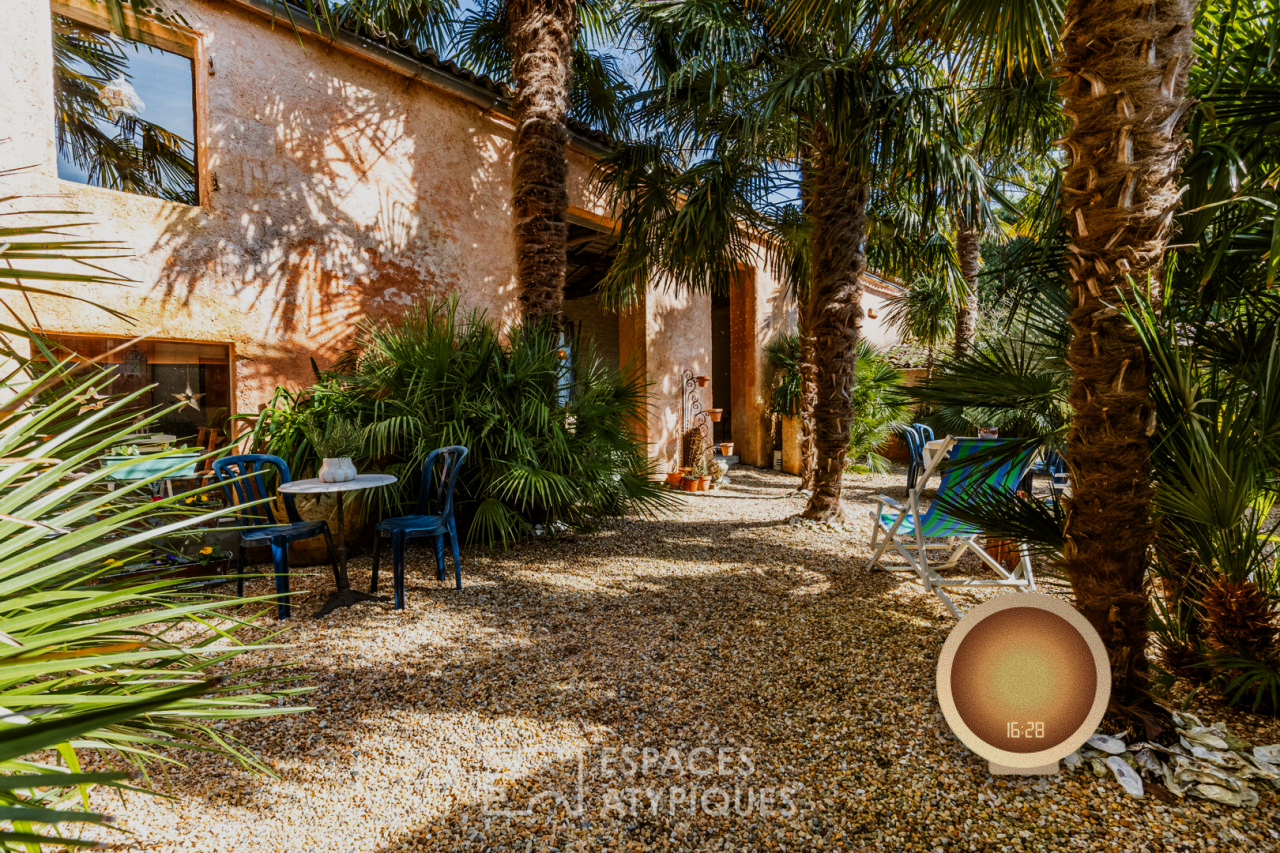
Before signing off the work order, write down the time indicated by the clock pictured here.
16:28
